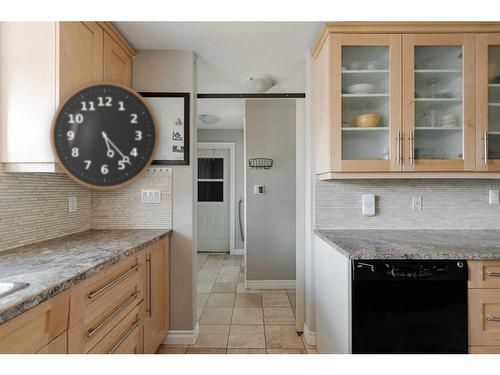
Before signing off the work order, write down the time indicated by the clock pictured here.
5:23
